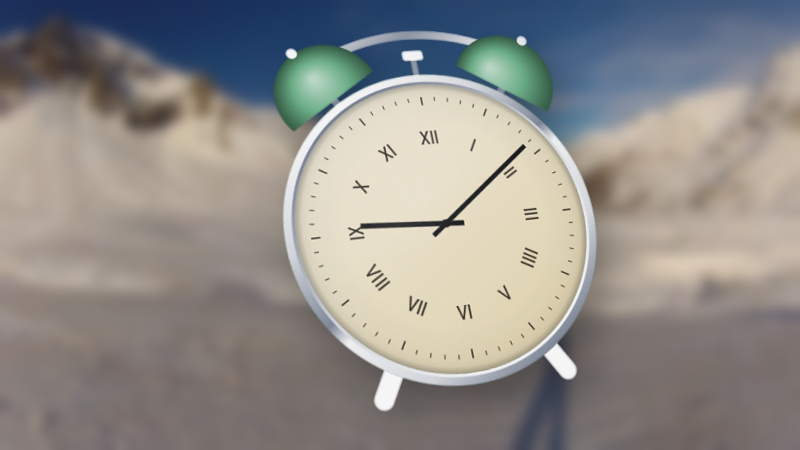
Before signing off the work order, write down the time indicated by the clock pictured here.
9:09
